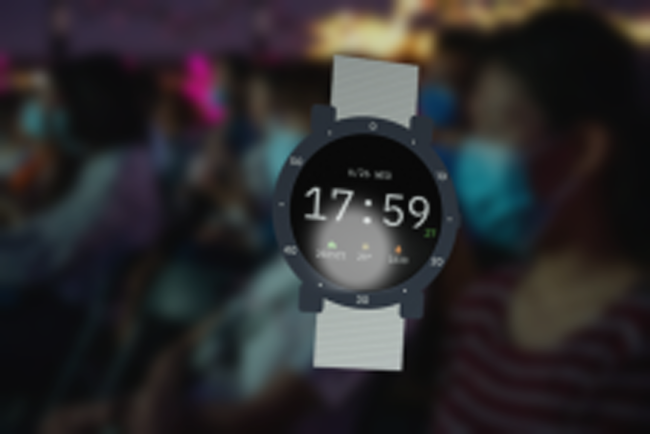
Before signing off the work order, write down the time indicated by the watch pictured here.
17:59
